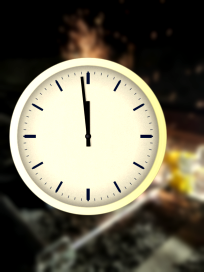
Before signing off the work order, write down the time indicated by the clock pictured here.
11:59
